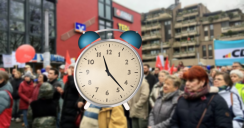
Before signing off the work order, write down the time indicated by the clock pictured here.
11:23
